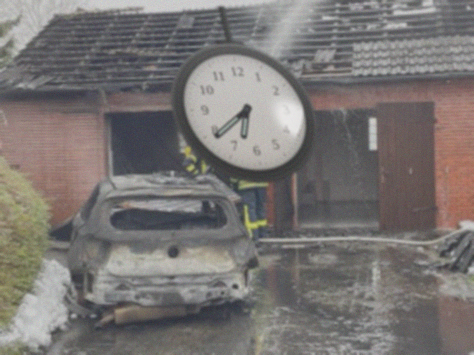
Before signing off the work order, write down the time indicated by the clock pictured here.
6:39
